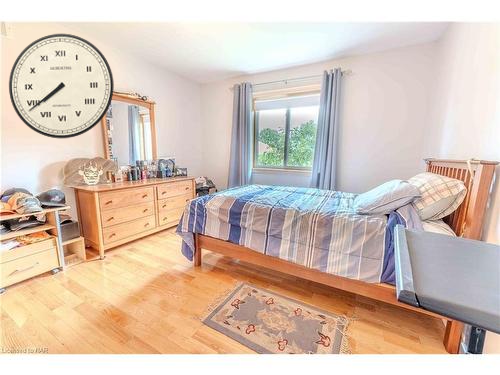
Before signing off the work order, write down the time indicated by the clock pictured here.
7:39
